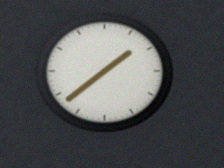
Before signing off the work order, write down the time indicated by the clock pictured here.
1:38
